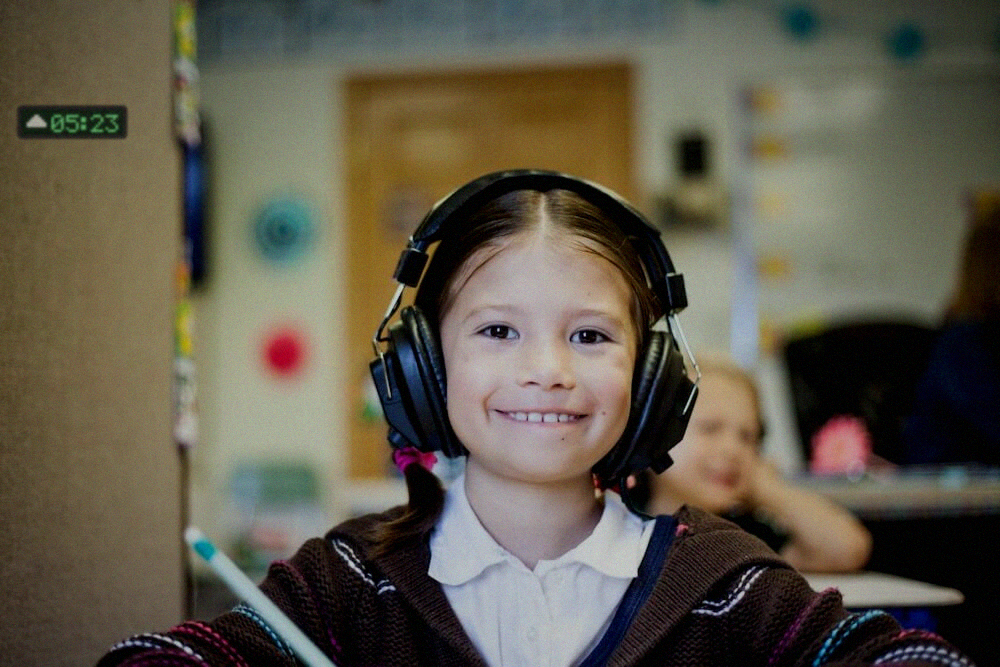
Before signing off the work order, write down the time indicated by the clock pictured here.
5:23
